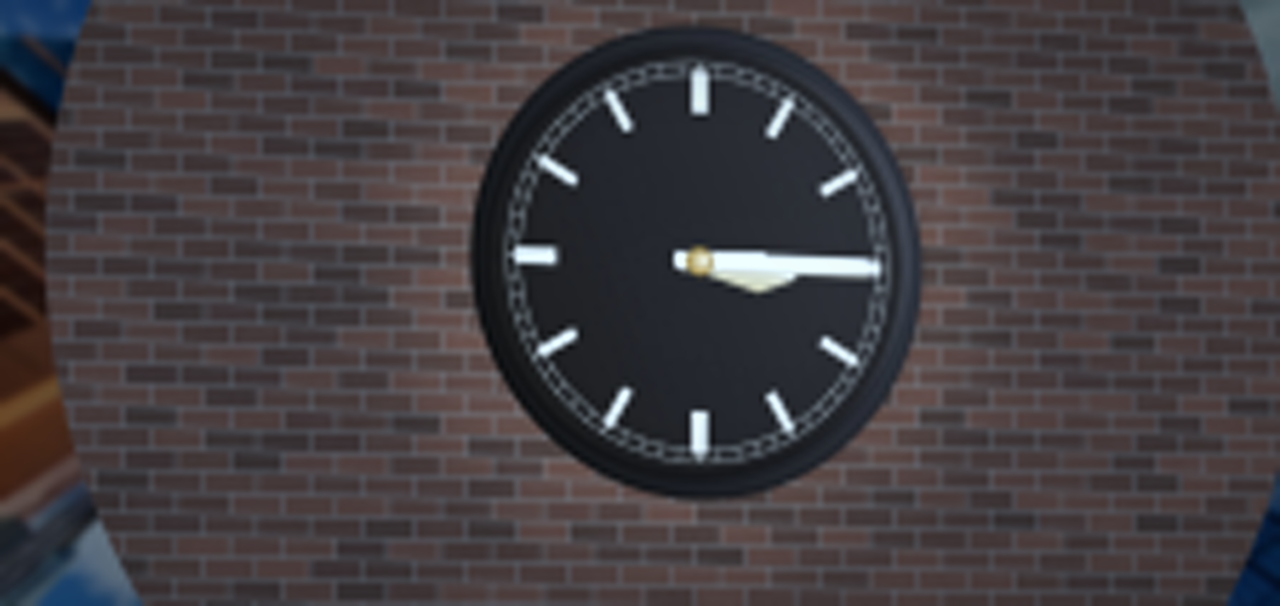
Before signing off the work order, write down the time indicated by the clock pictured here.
3:15
